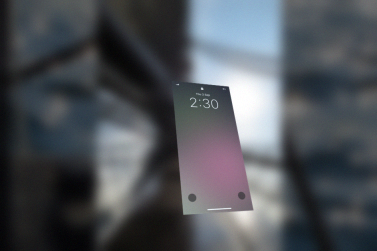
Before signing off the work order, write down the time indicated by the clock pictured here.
2:30
